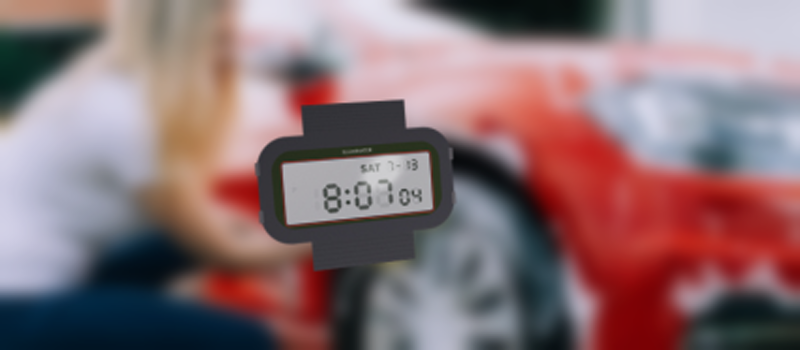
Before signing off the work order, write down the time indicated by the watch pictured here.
8:07:04
